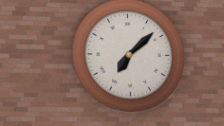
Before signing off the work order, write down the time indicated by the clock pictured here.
7:08
